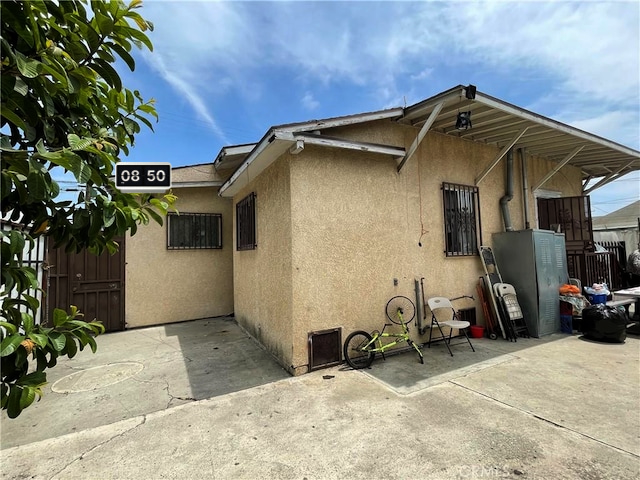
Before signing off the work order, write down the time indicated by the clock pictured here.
8:50
